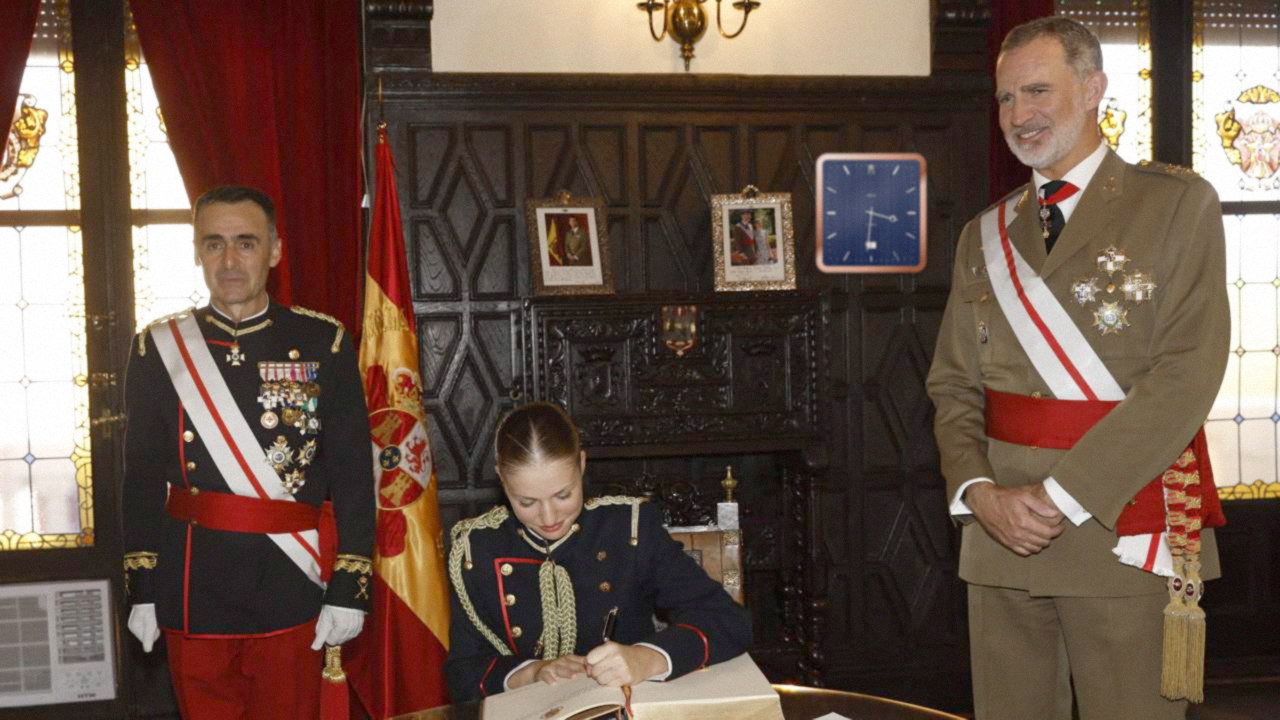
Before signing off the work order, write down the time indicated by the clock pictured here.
3:31
